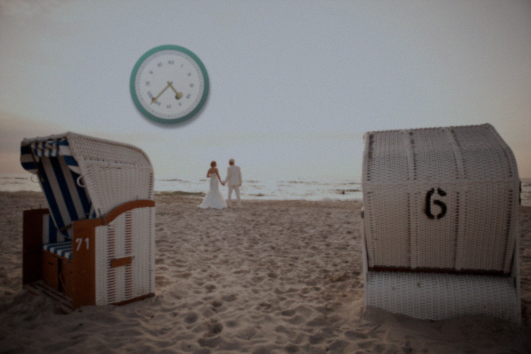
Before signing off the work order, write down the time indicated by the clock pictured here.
4:37
